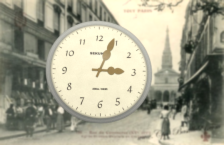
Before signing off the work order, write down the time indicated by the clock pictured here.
3:04
